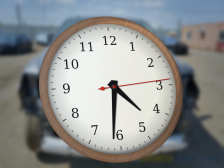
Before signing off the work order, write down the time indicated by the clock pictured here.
4:31:14
